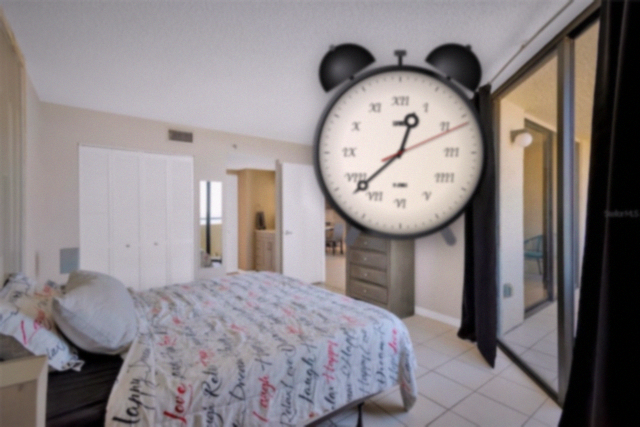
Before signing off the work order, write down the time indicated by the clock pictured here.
12:38:11
